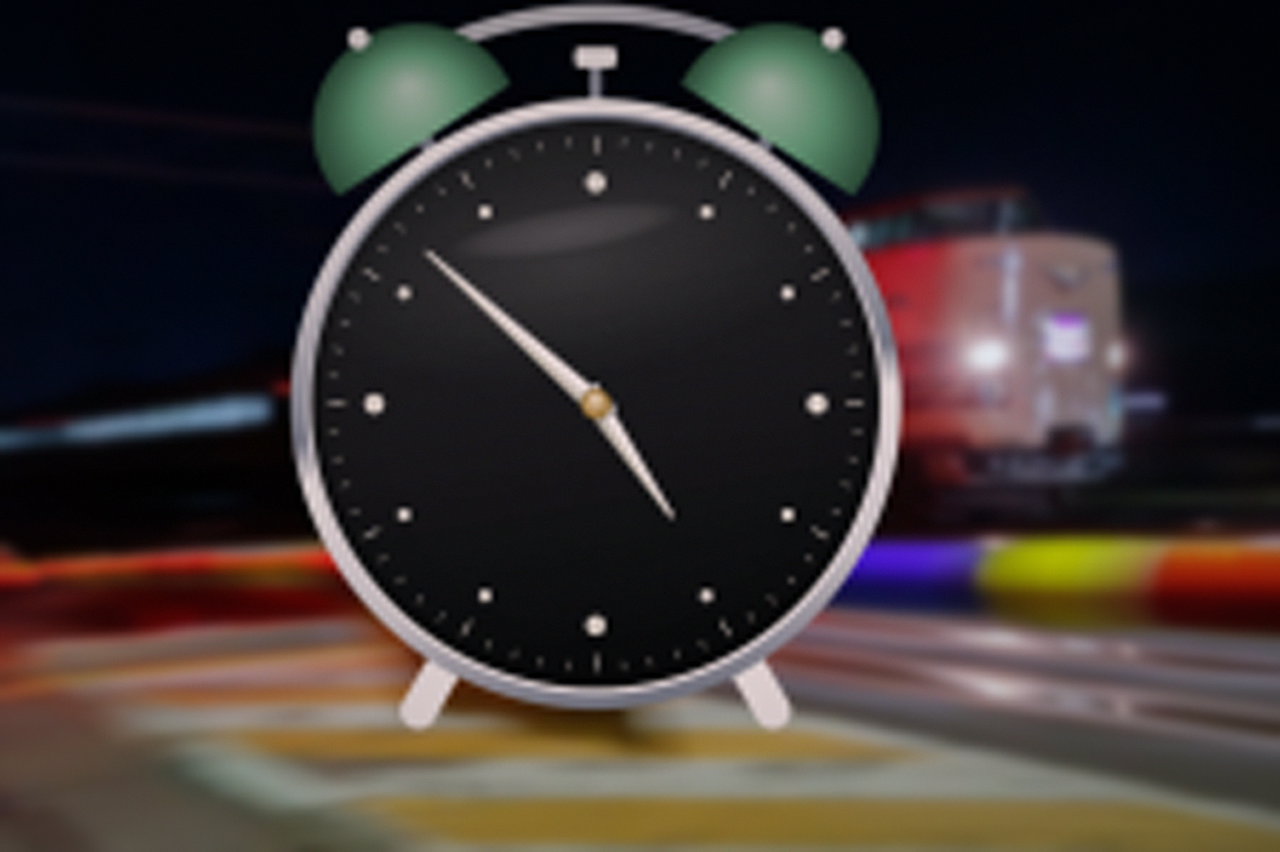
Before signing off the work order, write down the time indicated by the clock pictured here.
4:52
